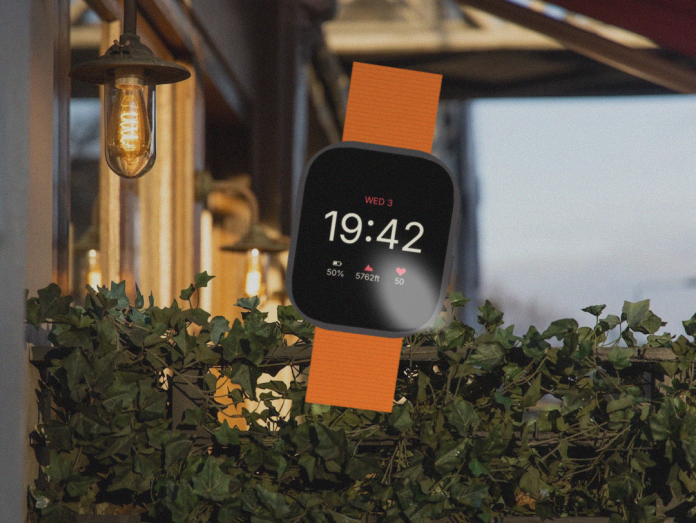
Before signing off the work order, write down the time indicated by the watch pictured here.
19:42
